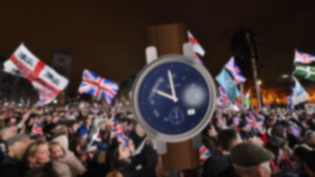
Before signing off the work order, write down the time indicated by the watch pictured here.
9:59
